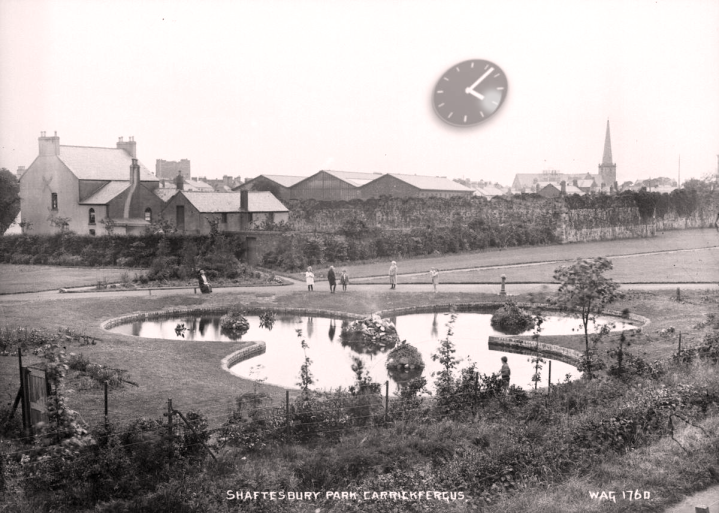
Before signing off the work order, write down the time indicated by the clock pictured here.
4:07
